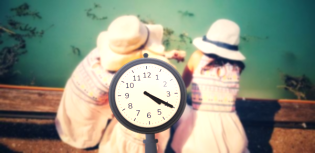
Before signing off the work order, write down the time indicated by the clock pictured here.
4:20
